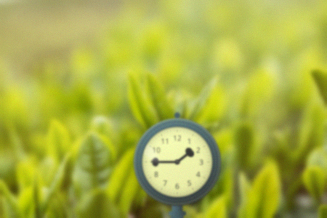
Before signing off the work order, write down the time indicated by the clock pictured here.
1:45
